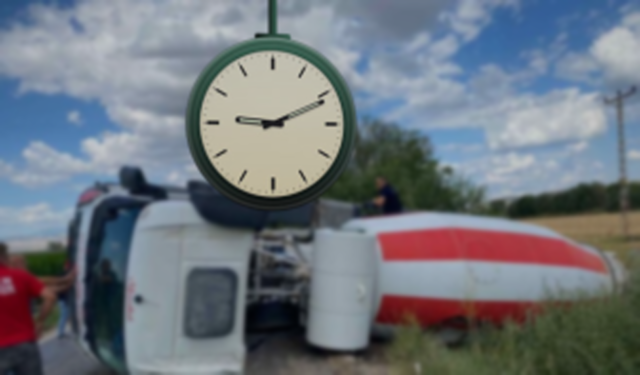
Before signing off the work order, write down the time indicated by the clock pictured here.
9:11
